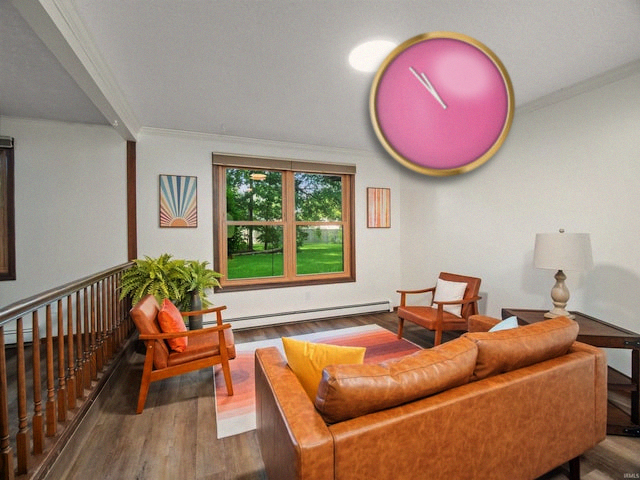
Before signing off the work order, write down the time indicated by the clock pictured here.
10:53
